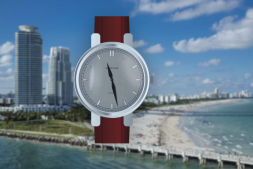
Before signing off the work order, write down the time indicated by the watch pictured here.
11:28
